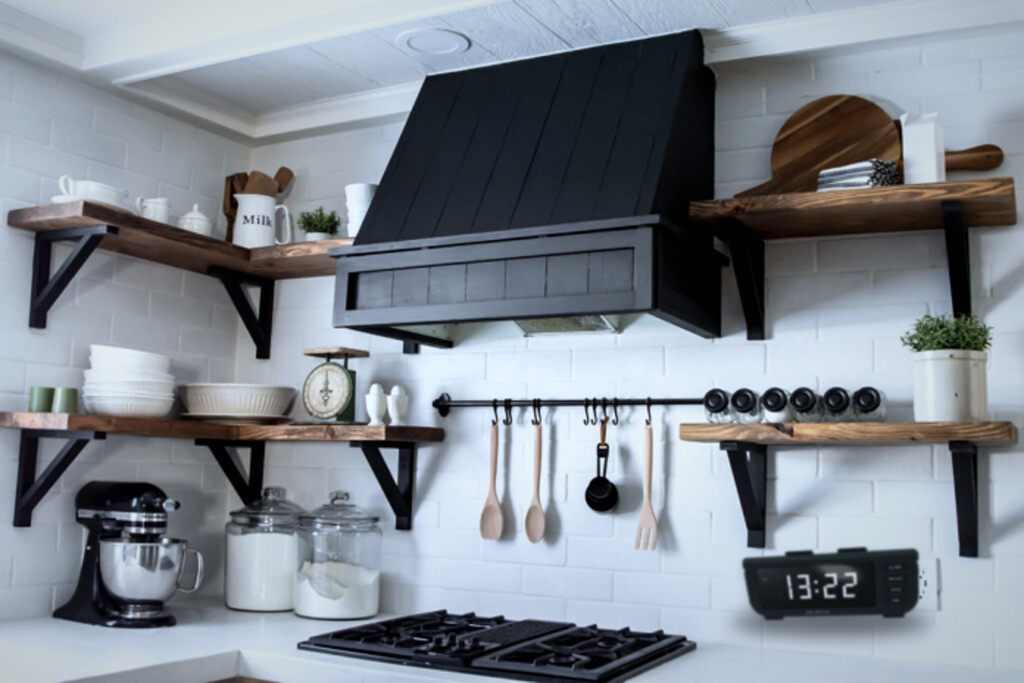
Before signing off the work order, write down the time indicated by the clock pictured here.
13:22
